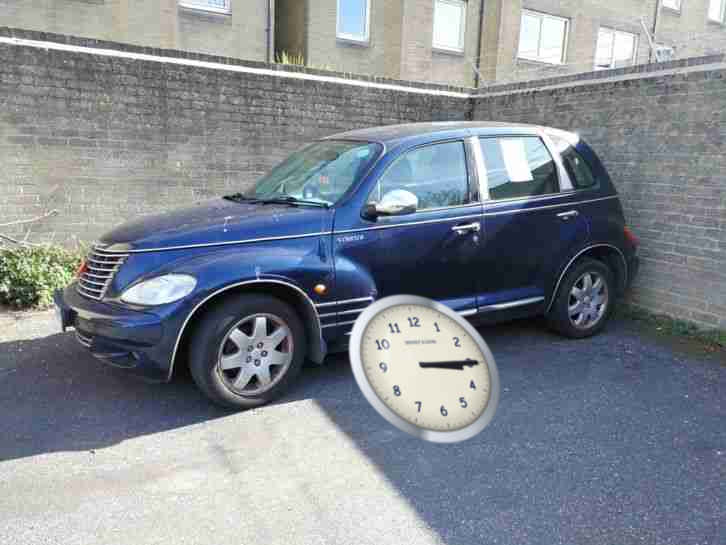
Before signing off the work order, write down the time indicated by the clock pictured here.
3:15
